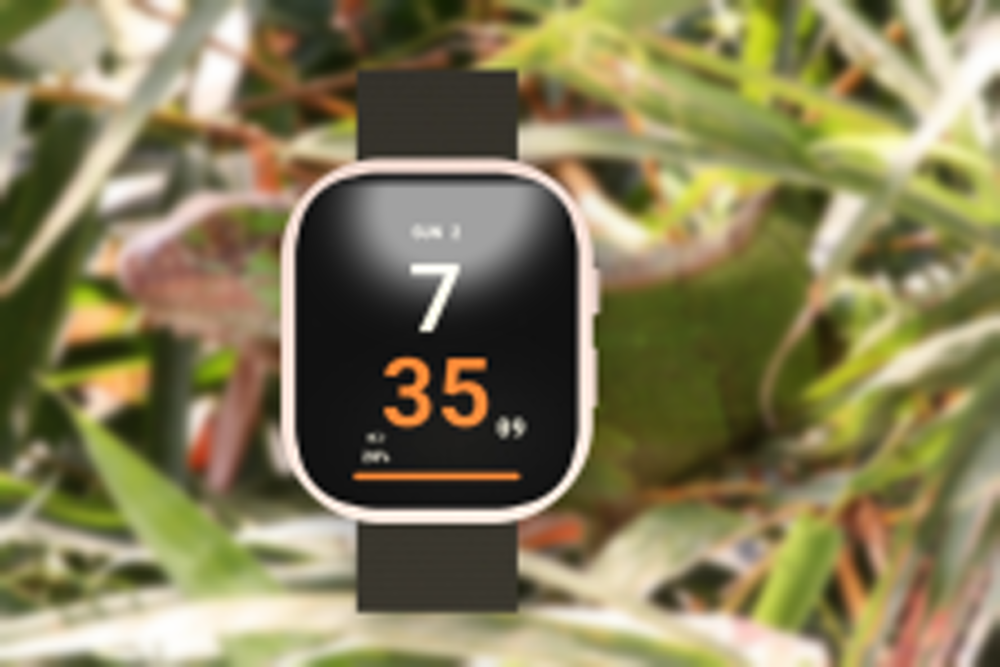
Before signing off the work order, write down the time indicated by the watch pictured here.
7:35
